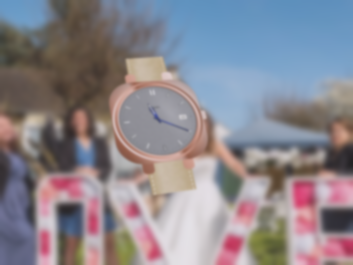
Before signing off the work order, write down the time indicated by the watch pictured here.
11:20
